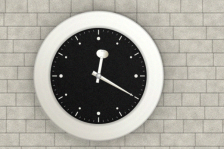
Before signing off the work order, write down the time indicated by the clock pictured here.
12:20
